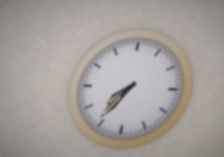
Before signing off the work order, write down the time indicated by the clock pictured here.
7:36
